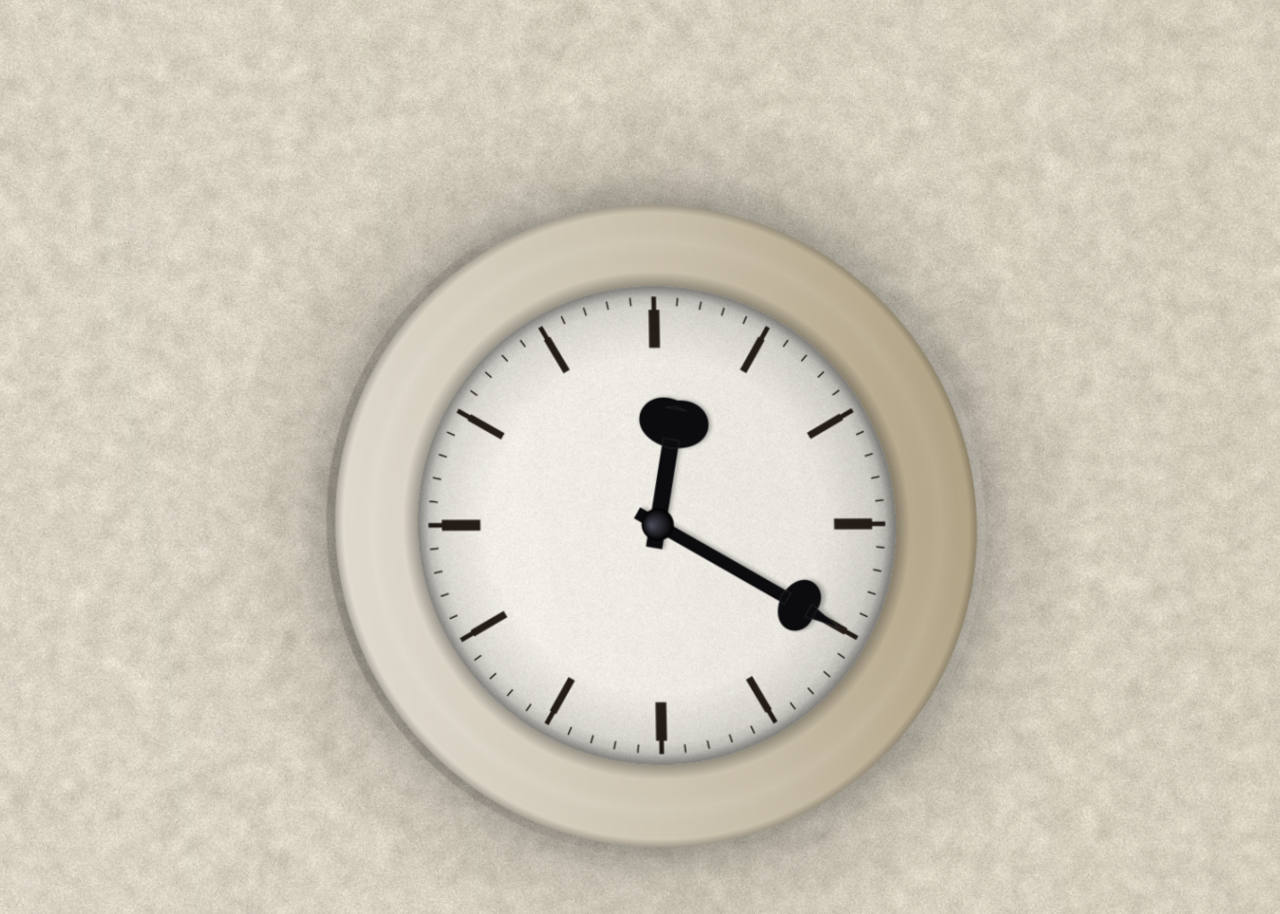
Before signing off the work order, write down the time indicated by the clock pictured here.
12:20
